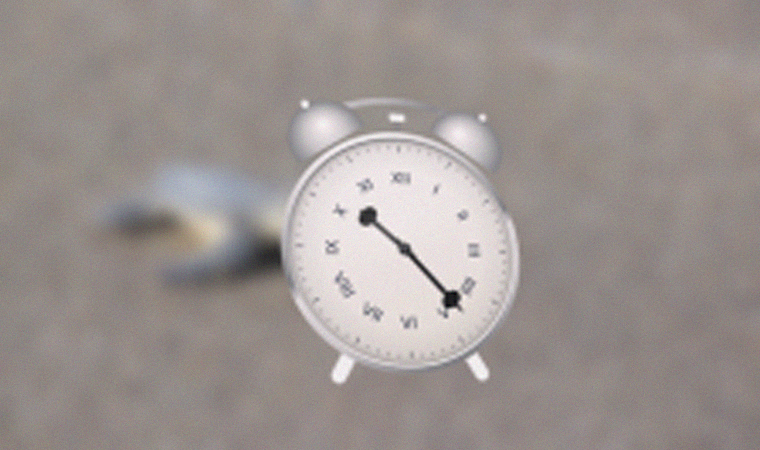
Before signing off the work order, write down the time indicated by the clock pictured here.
10:23
